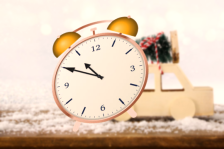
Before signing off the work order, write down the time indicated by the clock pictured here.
10:50
